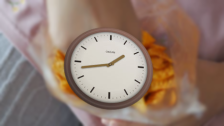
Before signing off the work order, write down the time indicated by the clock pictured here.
1:43
